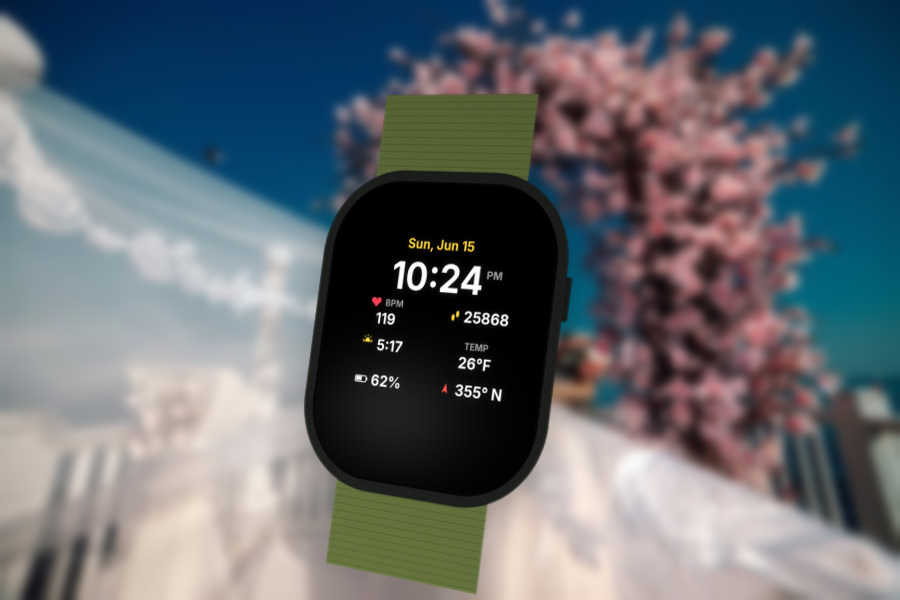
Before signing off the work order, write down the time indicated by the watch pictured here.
10:24
